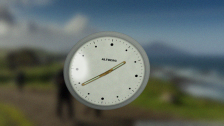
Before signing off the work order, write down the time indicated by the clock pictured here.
1:39
